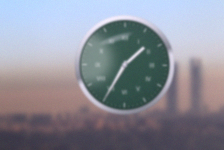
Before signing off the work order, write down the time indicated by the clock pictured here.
1:35
